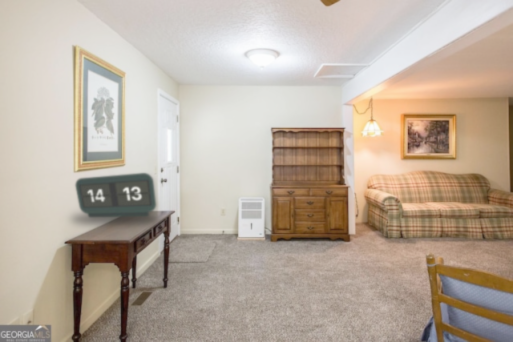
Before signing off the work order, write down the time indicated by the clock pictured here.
14:13
